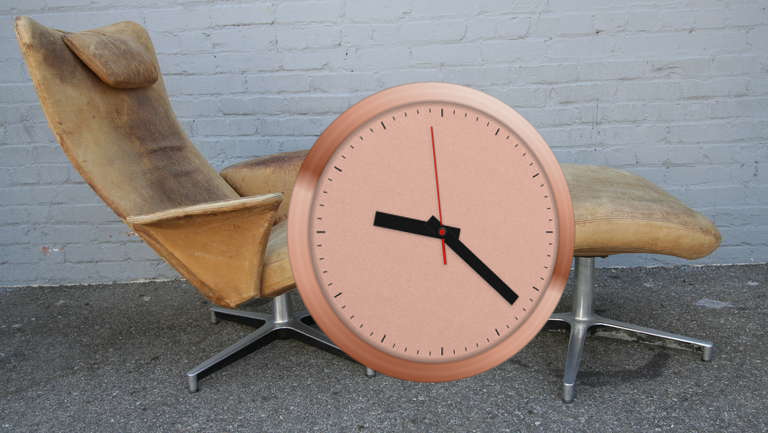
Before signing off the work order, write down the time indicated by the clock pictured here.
9:21:59
